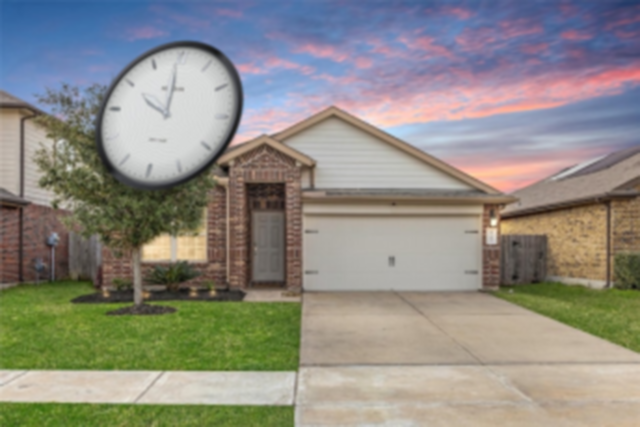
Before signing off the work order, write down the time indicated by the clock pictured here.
9:59
